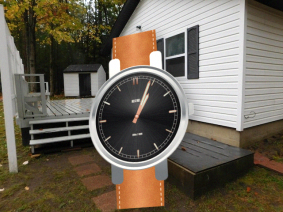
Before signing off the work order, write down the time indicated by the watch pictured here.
1:04
